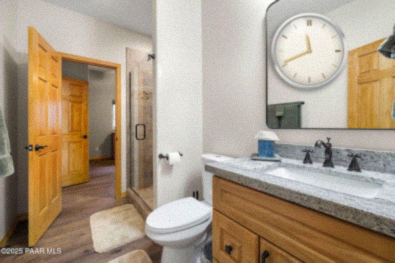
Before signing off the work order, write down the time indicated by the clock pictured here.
11:41
